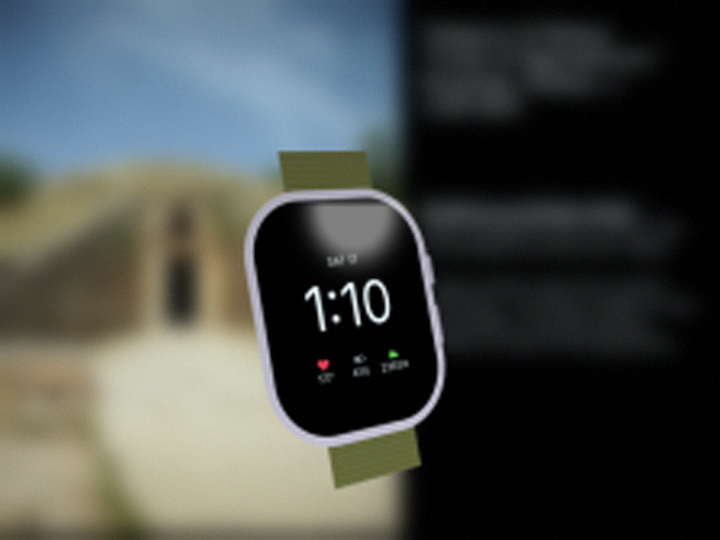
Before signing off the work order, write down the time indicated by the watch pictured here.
1:10
